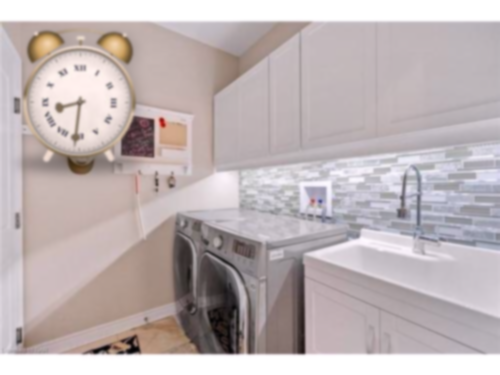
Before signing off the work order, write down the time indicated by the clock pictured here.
8:31
